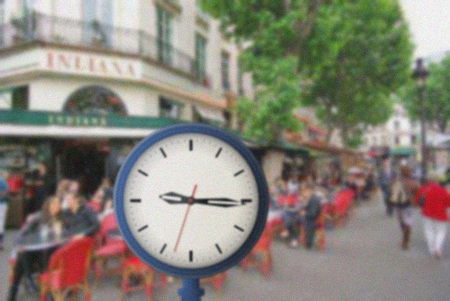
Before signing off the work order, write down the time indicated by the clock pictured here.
9:15:33
